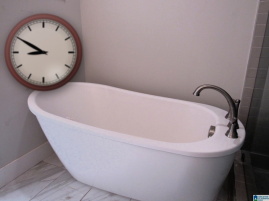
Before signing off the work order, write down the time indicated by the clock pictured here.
8:50
